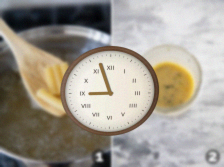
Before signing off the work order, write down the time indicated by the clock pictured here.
8:57
